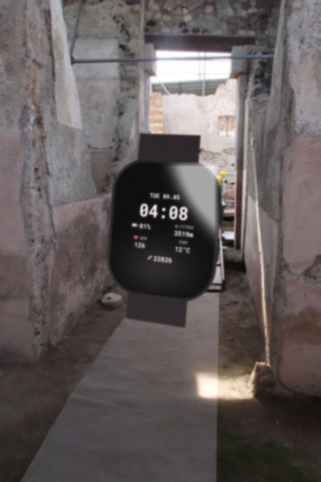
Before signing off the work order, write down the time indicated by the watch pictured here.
4:08
